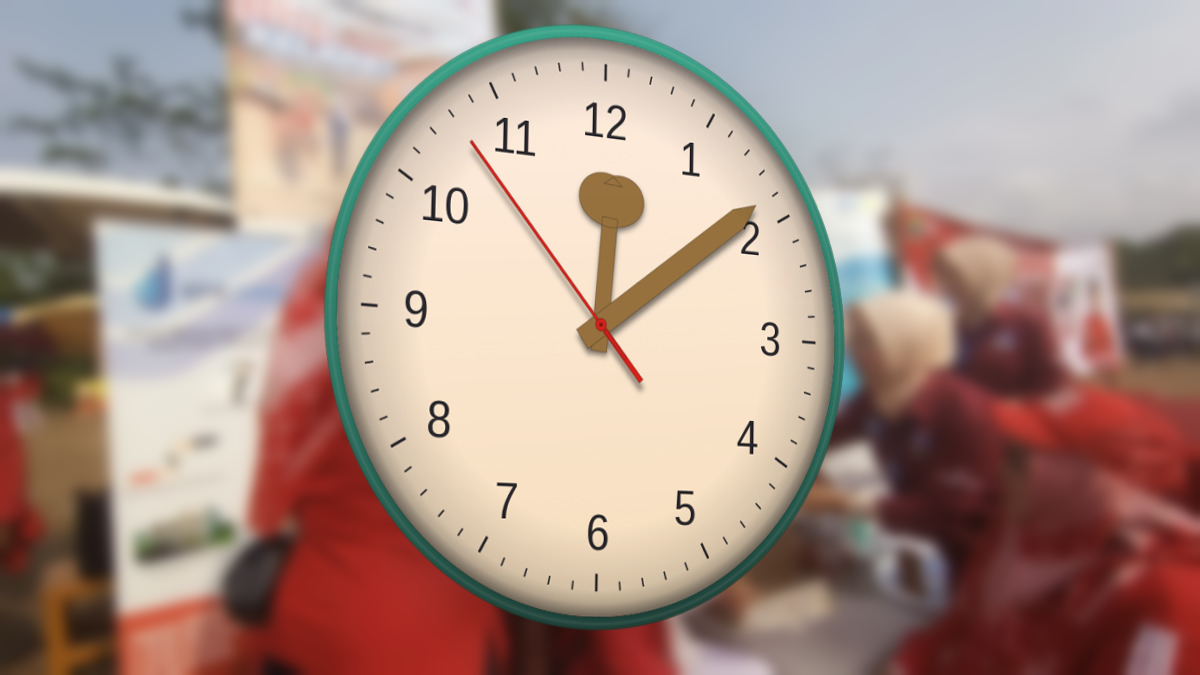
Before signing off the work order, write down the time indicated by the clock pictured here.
12:08:53
